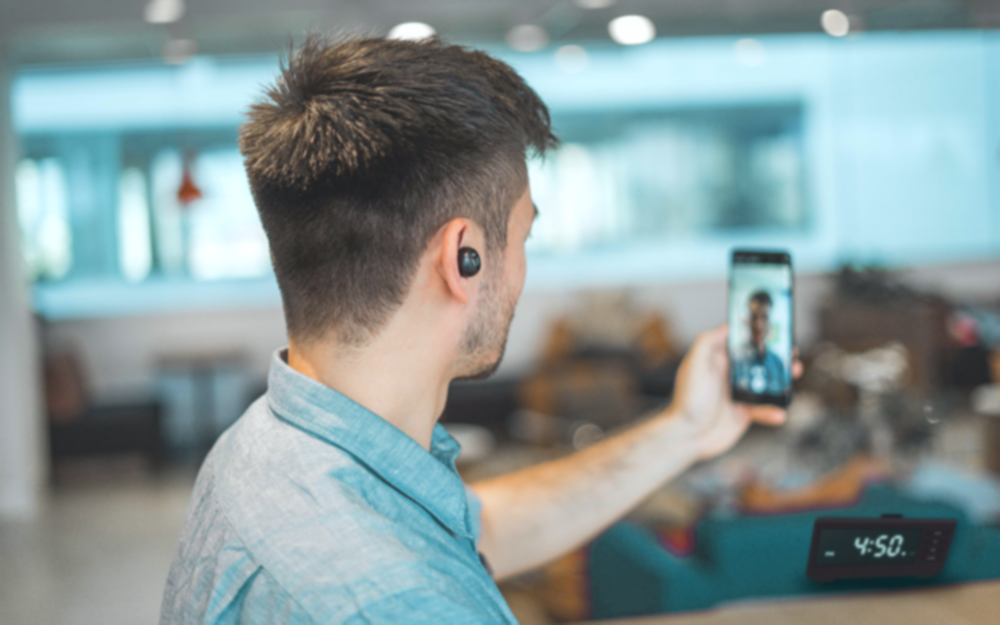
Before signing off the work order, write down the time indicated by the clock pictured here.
4:50
